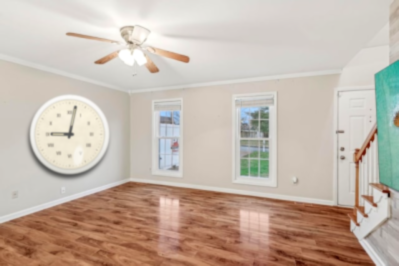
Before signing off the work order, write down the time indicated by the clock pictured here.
9:02
